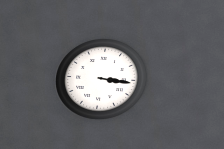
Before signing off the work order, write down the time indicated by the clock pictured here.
3:16
